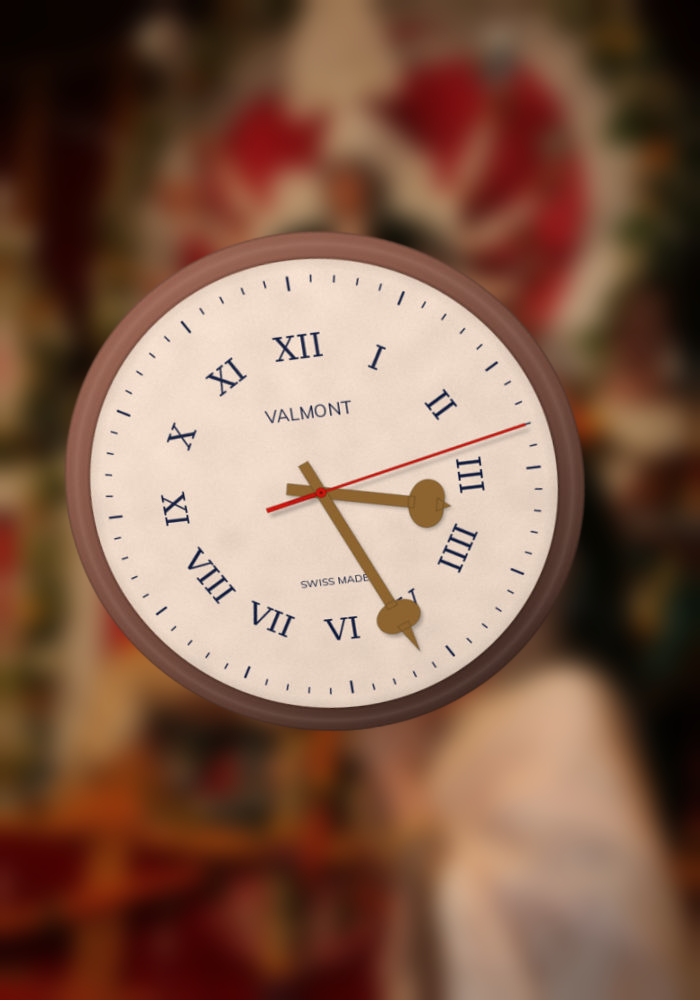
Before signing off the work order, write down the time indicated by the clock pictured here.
3:26:13
